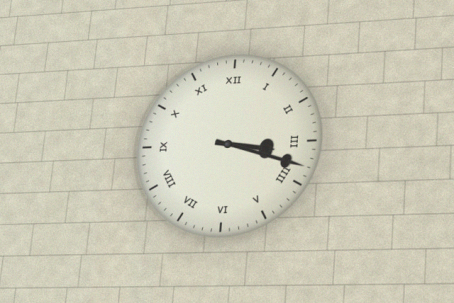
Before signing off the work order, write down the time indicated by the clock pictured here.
3:18
